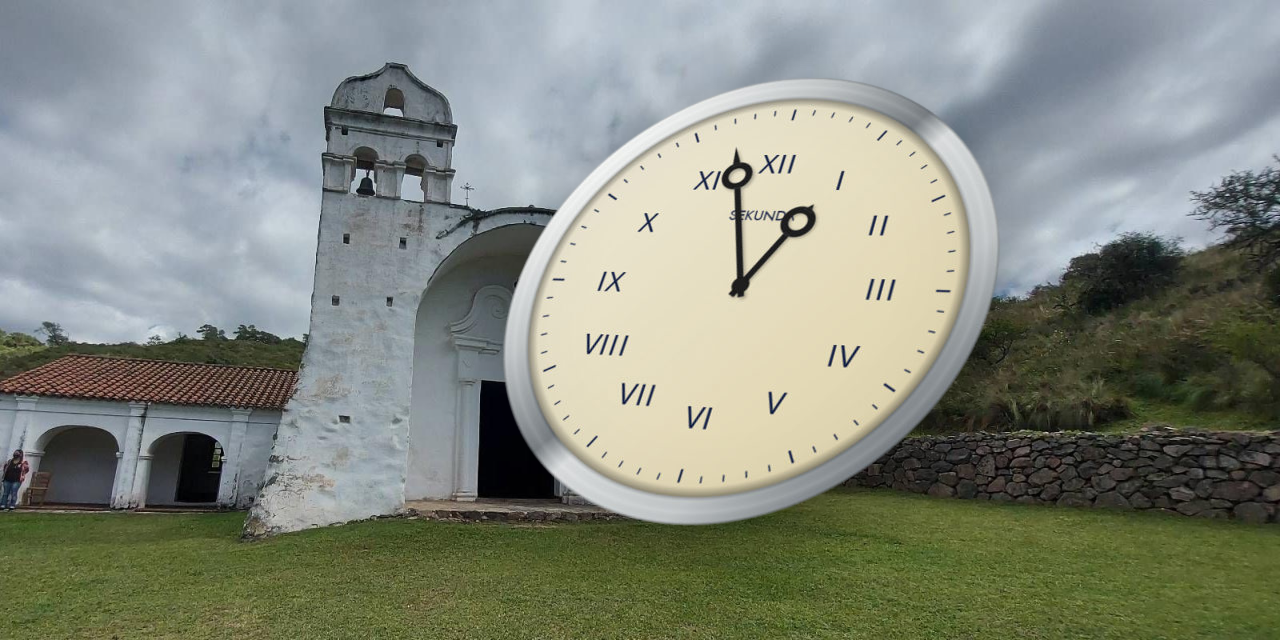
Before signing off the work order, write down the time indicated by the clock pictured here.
12:57
